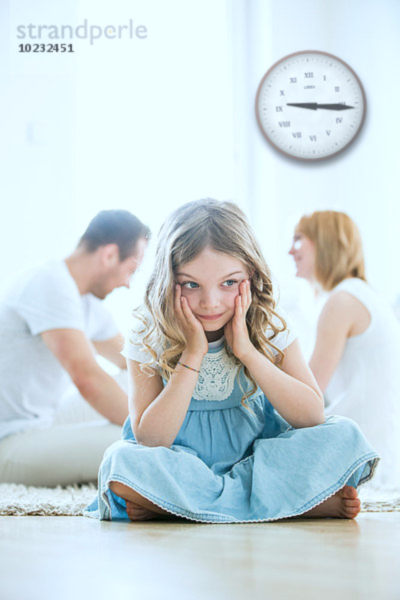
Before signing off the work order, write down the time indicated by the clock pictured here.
9:16
